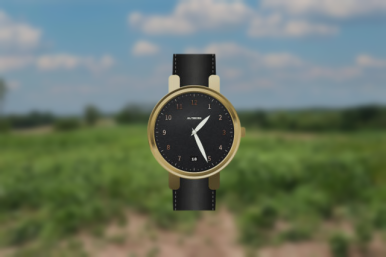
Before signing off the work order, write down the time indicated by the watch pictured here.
1:26
